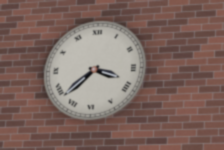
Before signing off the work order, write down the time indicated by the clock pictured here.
3:38
